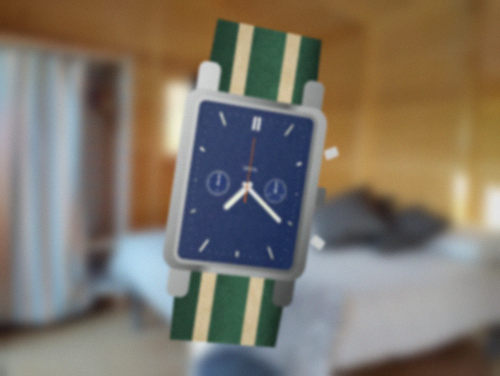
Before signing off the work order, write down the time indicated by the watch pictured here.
7:21
